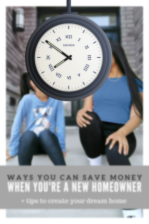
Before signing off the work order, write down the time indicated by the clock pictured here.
7:51
